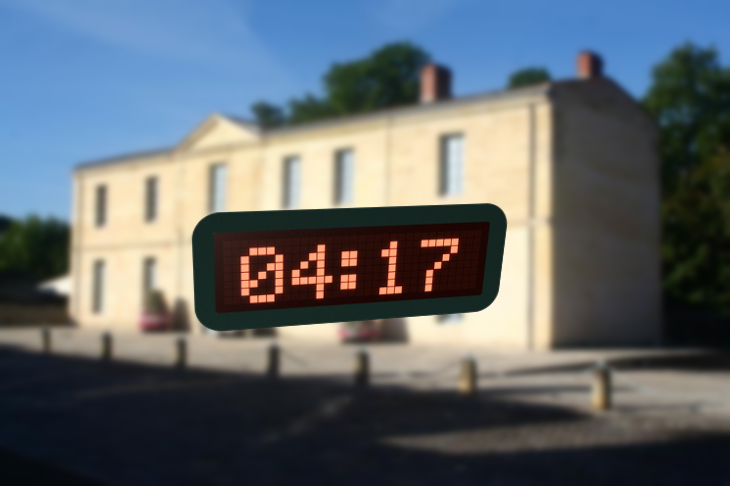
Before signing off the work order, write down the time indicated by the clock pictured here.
4:17
